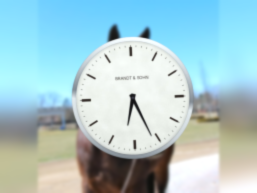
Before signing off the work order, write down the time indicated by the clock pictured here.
6:26
